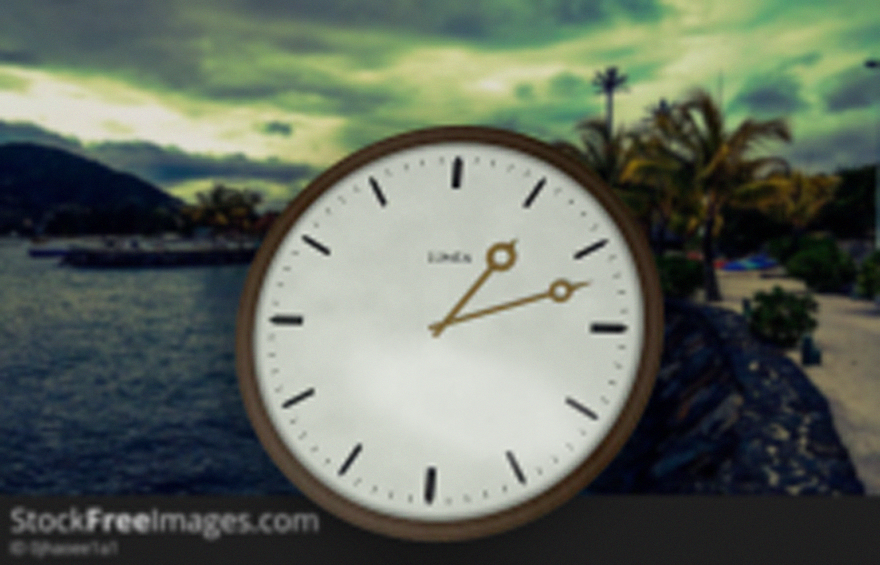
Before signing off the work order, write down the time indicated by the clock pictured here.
1:12
